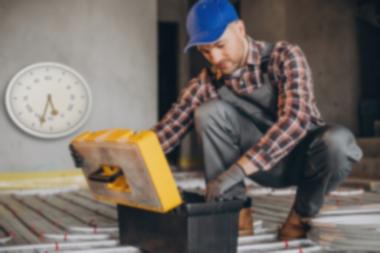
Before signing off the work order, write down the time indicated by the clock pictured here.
5:33
